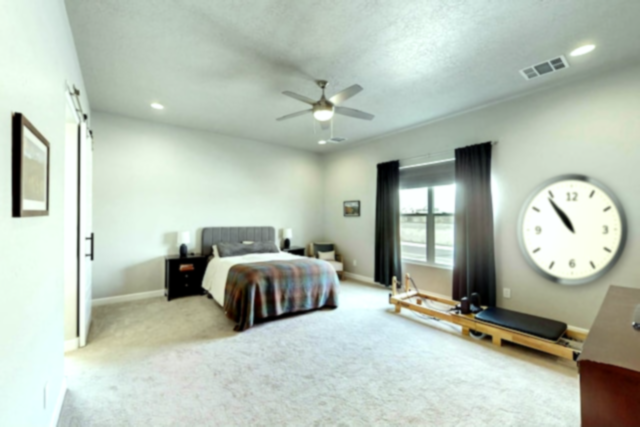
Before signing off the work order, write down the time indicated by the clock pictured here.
10:54
